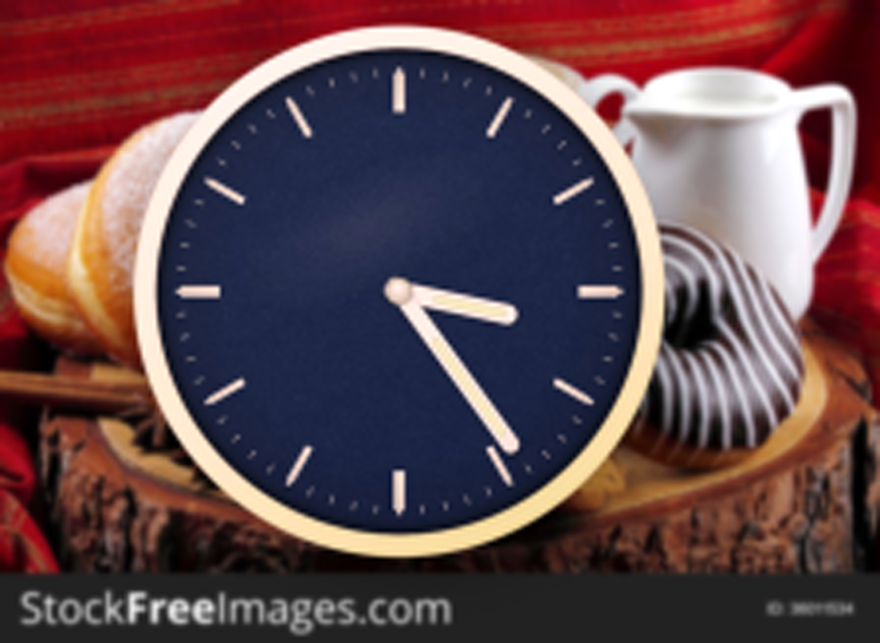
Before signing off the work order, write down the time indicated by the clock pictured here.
3:24
